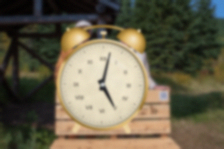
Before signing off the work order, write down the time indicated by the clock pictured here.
5:02
